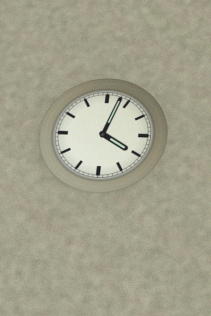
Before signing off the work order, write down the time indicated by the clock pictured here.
4:03
